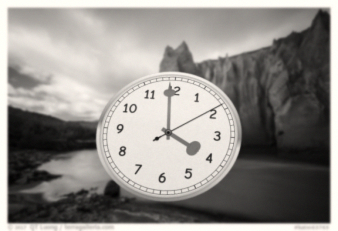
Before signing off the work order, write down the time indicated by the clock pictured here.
3:59:09
